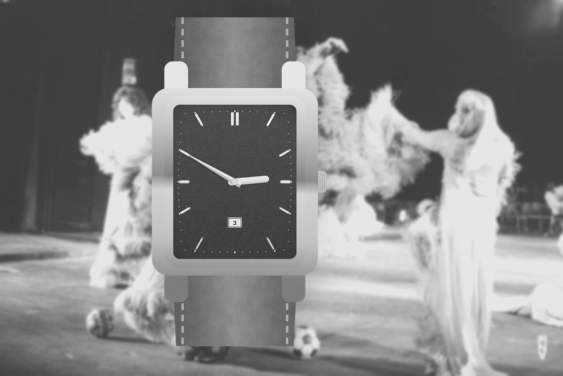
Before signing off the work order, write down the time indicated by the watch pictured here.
2:50
